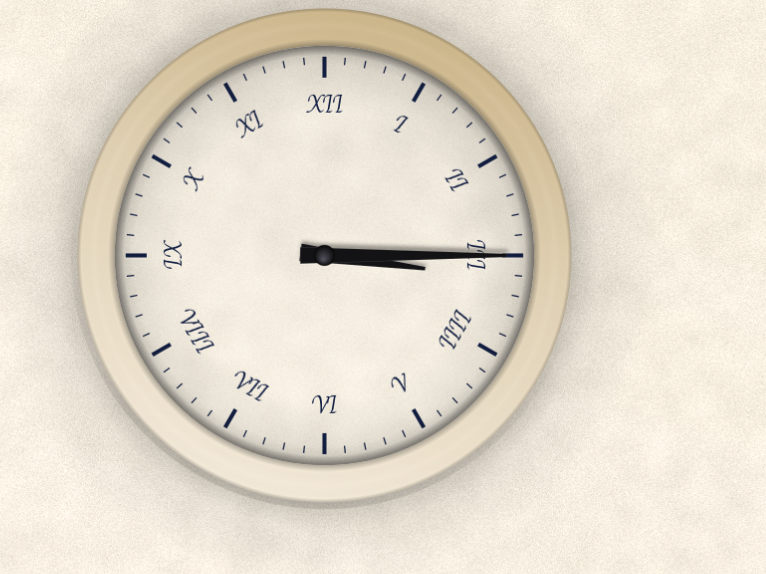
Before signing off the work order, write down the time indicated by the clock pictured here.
3:15
